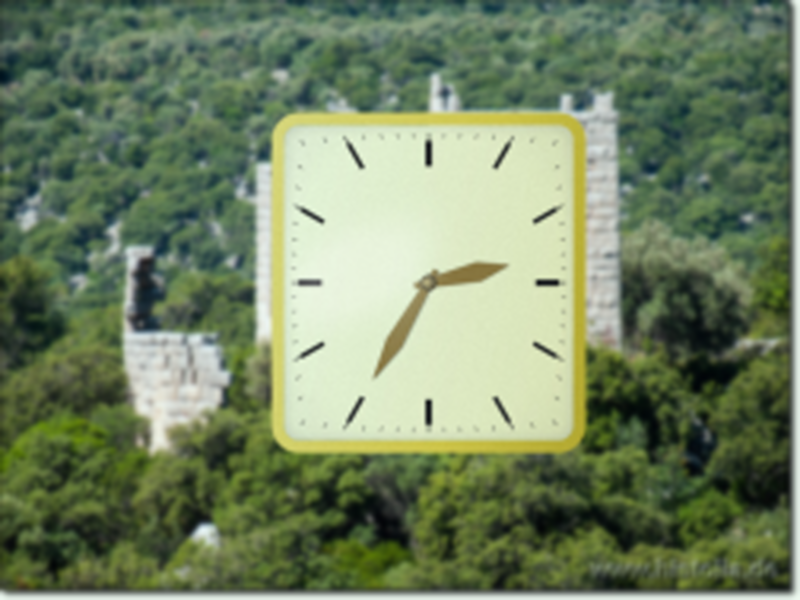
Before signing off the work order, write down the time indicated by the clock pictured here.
2:35
